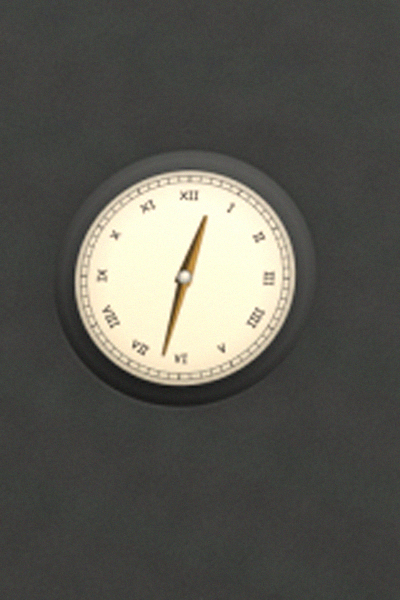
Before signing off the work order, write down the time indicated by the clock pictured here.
12:32
